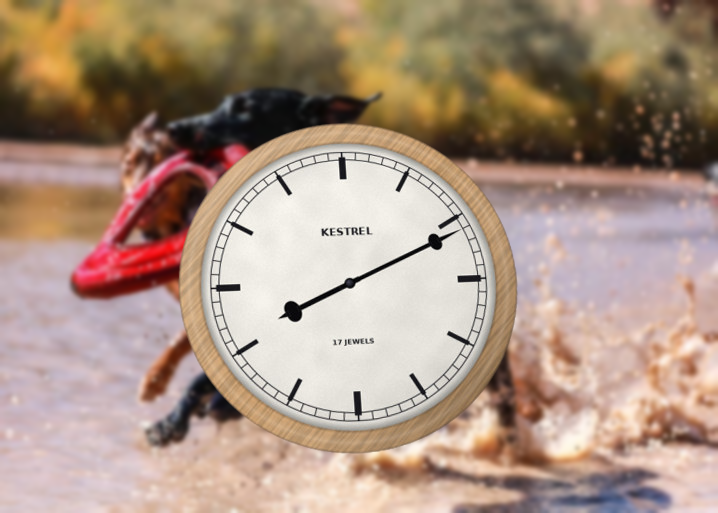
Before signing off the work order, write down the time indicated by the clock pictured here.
8:11
